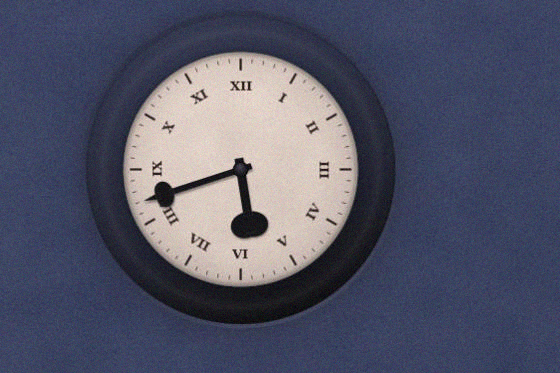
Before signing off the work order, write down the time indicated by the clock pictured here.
5:42
